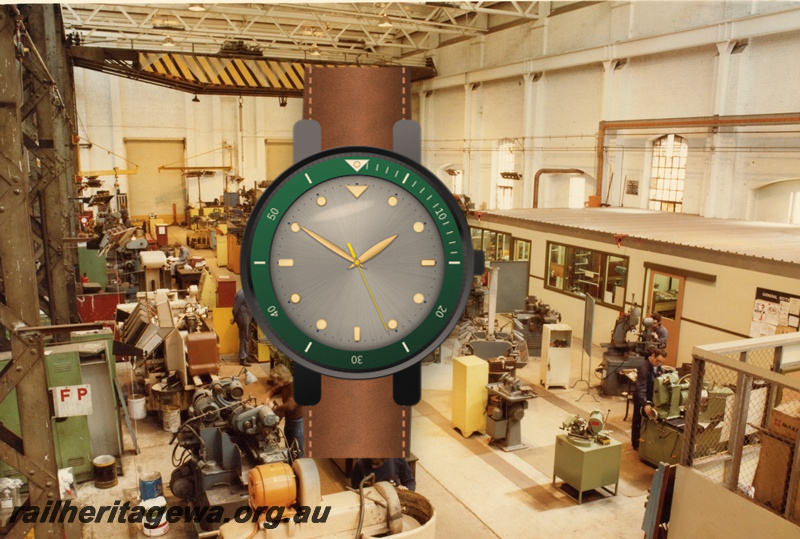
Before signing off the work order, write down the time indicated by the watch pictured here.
1:50:26
